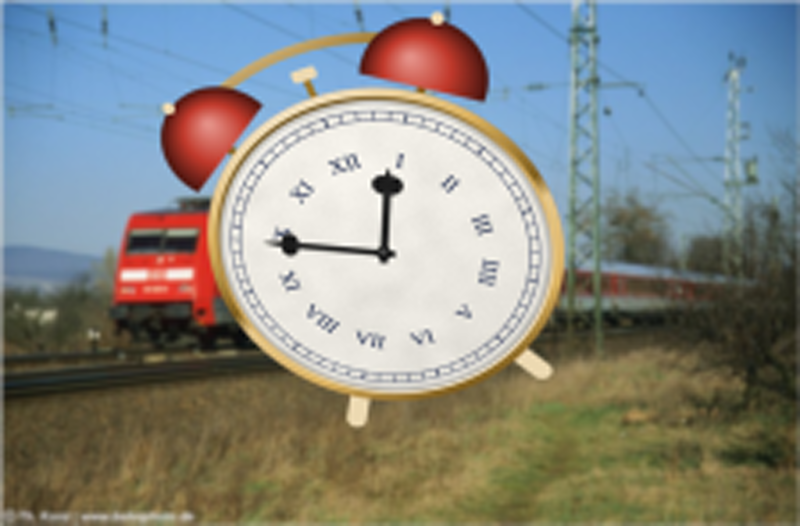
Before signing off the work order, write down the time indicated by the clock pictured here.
12:49
